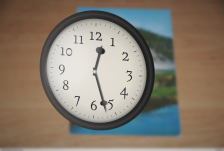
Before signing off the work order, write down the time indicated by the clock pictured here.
12:27
